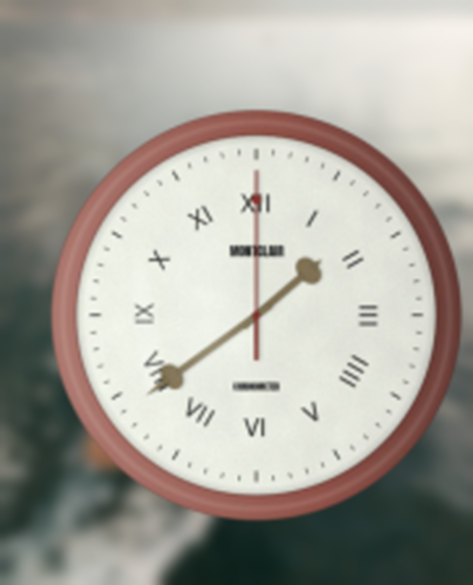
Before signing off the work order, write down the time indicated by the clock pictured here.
1:39:00
